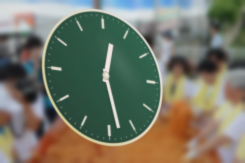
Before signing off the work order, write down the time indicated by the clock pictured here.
12:28
